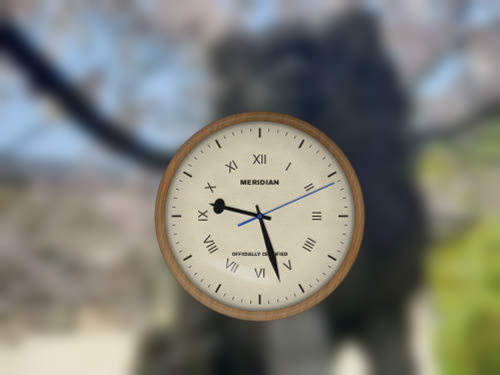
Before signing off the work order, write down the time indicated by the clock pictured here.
9:27:11
